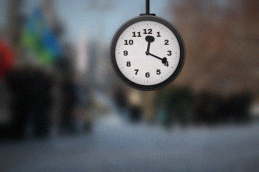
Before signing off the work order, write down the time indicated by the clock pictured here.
12:19
